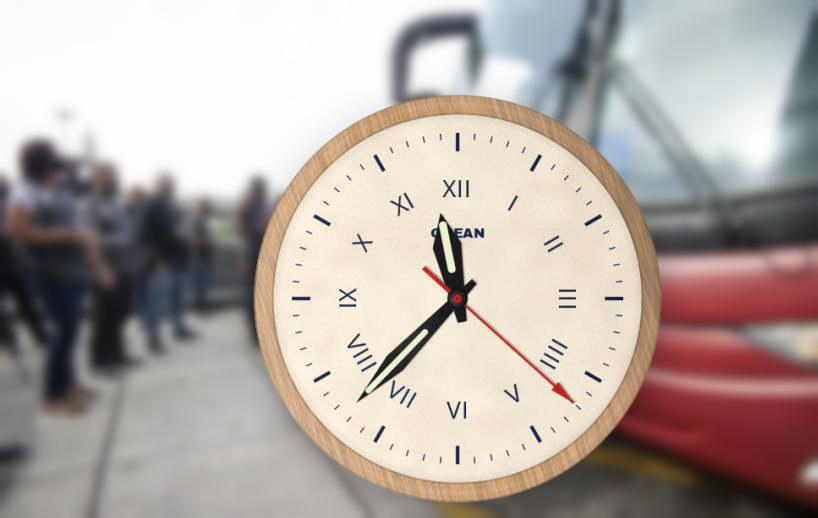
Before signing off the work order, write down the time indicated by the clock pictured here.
11:37:22
